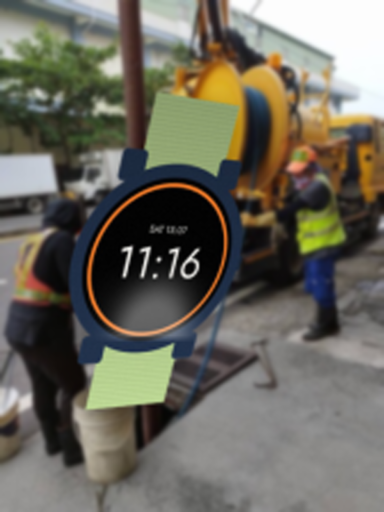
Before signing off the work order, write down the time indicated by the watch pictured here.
11:16
